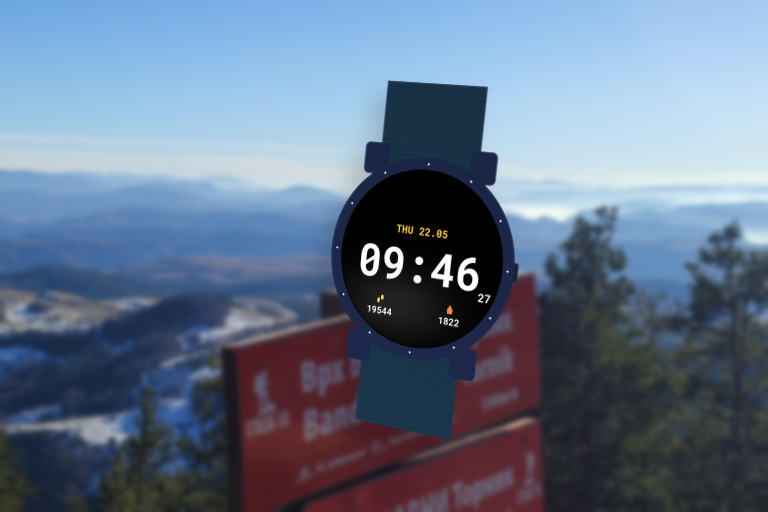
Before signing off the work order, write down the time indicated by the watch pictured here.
9:46:27
